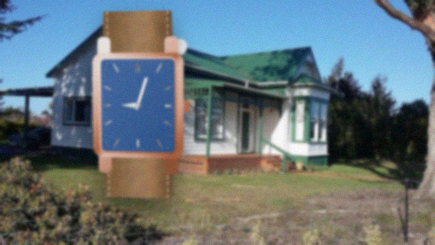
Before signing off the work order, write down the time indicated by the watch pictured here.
9:03
